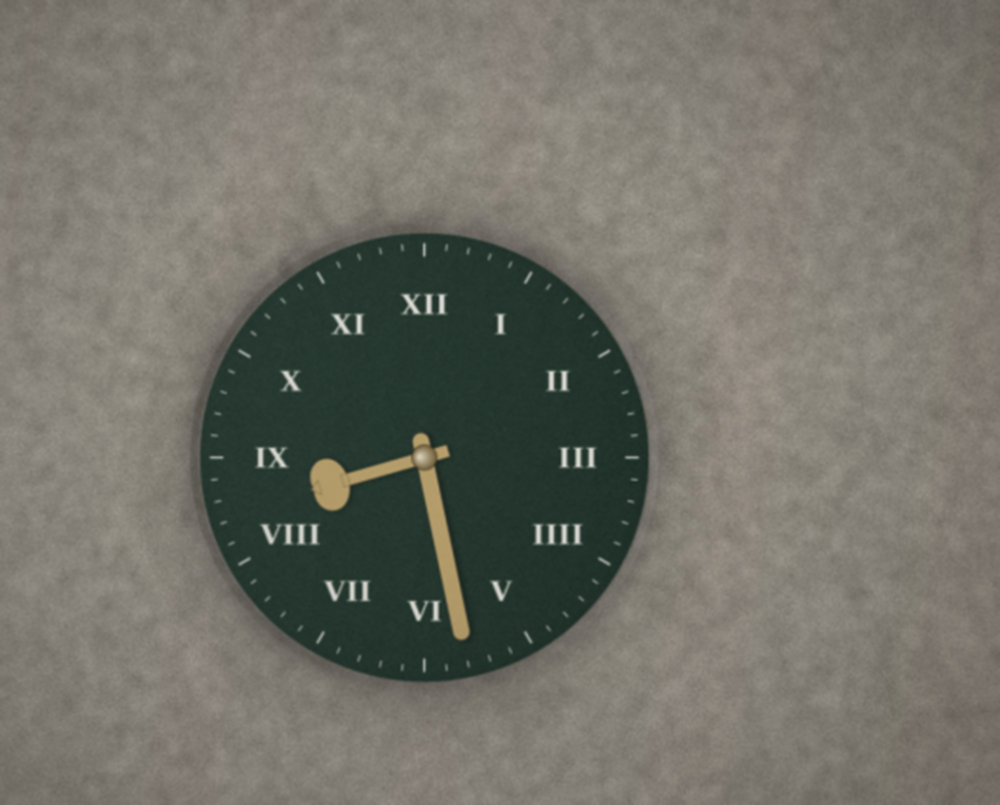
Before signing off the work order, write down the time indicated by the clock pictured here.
8:28
